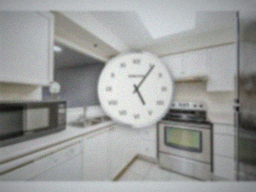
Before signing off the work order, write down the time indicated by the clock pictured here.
5:06
